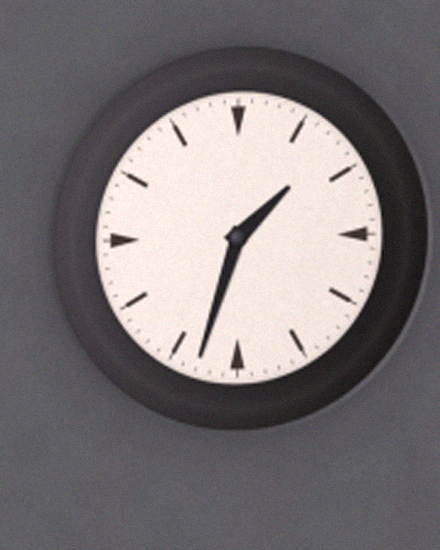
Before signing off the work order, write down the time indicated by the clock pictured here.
1:33
